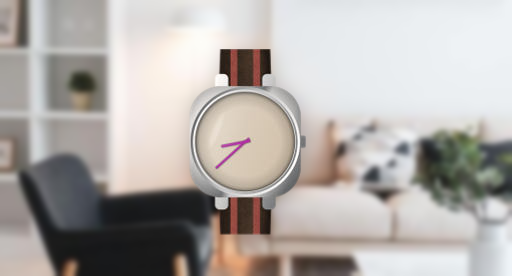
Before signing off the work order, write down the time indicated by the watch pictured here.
8:38
